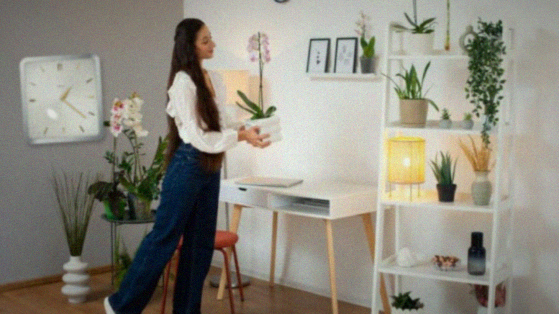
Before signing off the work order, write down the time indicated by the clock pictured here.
1:22
